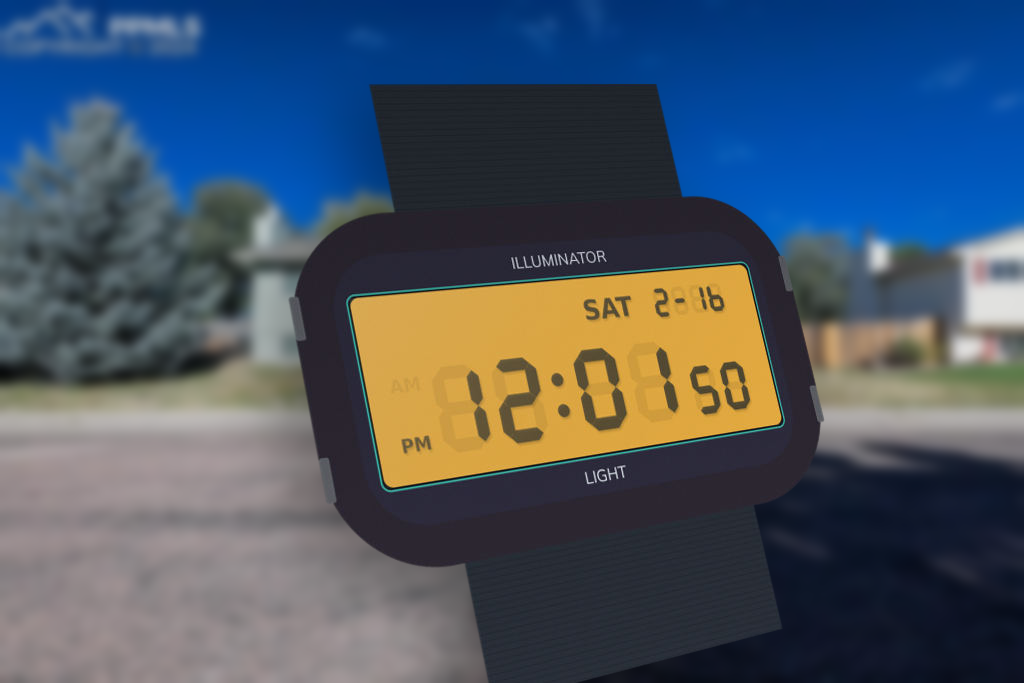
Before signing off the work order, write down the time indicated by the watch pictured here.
12:01:50
